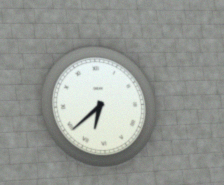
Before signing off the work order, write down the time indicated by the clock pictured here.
6:39
